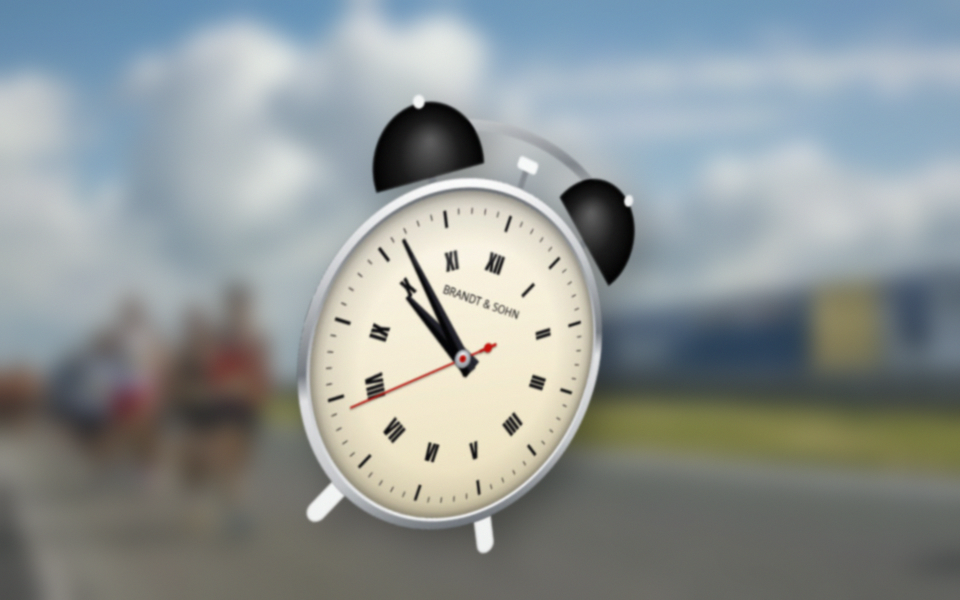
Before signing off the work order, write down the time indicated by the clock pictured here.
9:51:39
